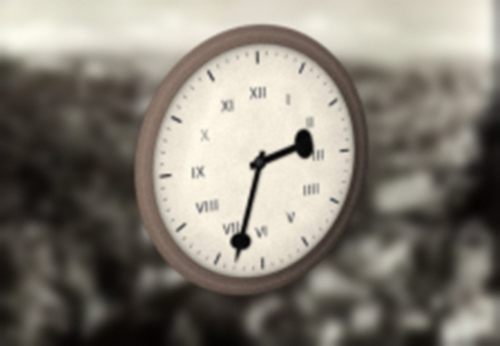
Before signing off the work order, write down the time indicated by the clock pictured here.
2:33
